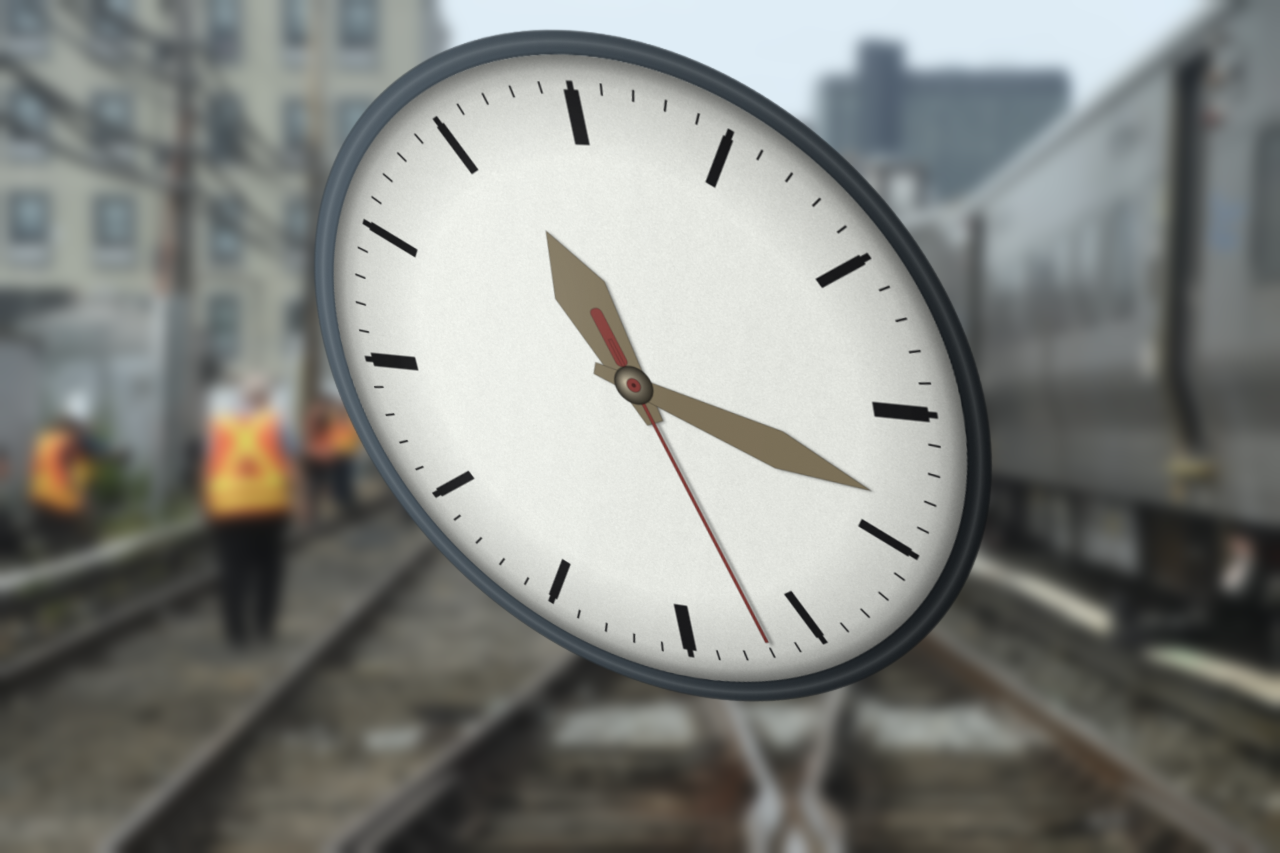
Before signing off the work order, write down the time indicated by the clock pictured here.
11:18:27
